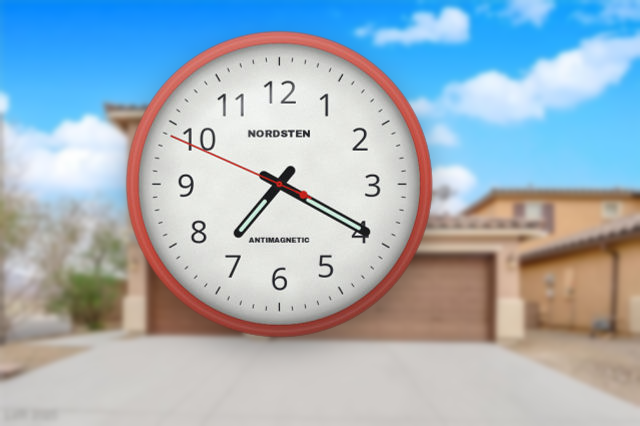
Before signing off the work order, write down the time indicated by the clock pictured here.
7:19:49
